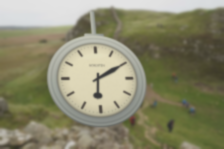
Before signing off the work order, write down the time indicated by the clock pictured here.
6:10
